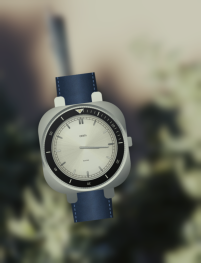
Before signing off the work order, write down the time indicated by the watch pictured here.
3:16
